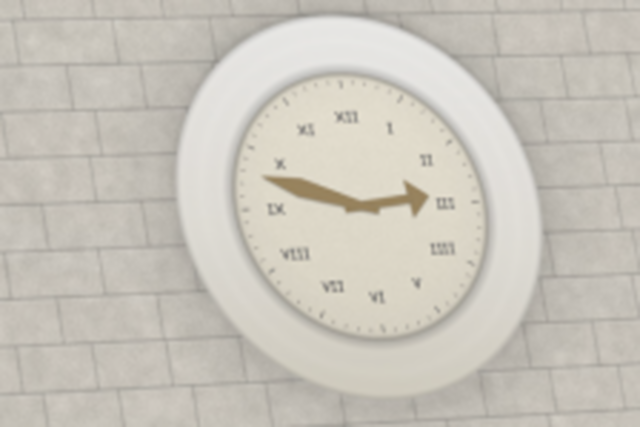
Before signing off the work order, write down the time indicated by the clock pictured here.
2:48
